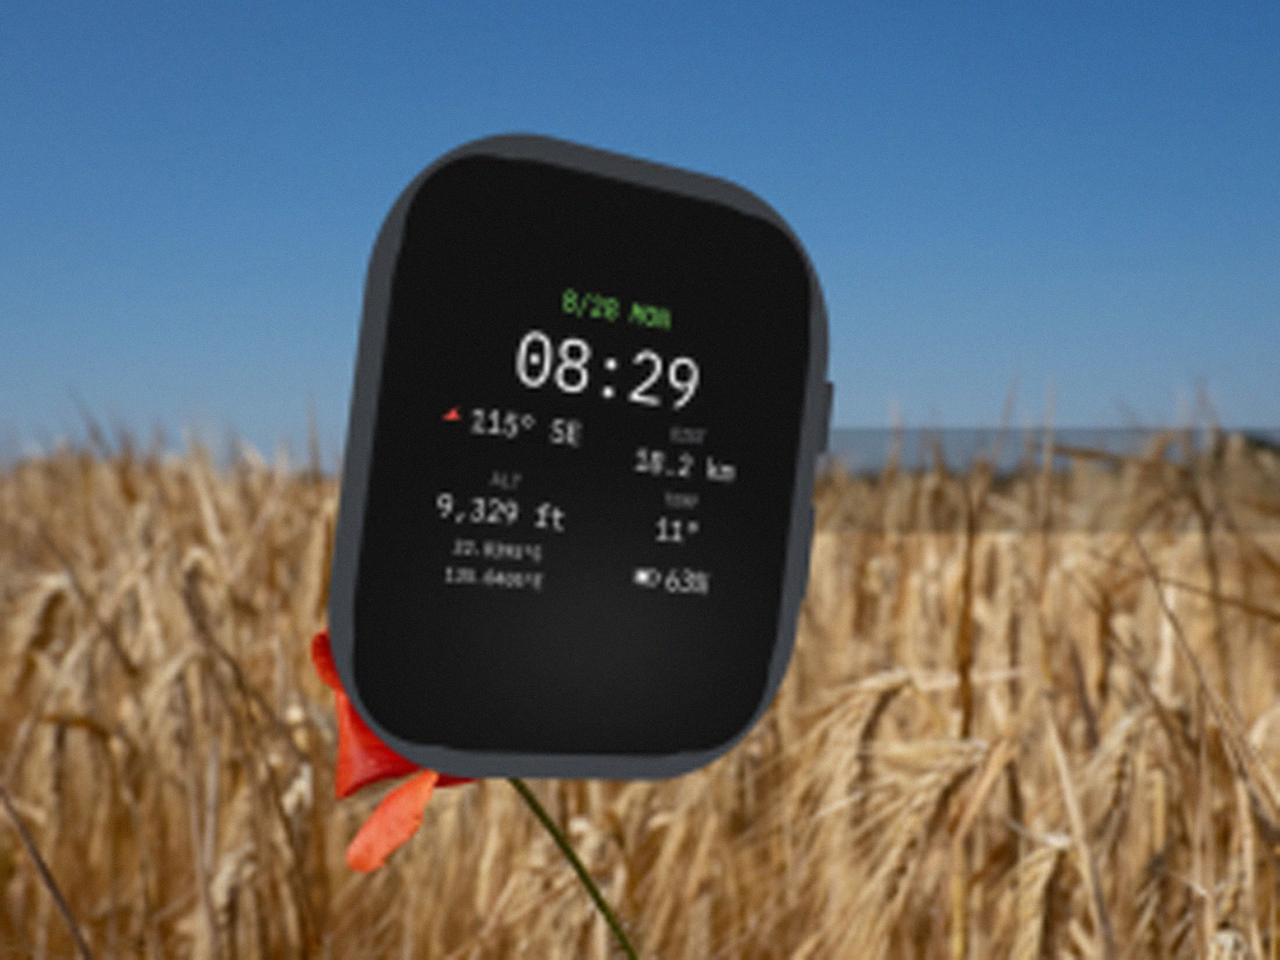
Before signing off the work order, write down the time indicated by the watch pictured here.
8:29
